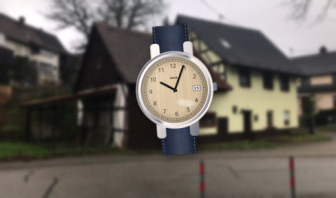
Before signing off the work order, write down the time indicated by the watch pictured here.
10:04
